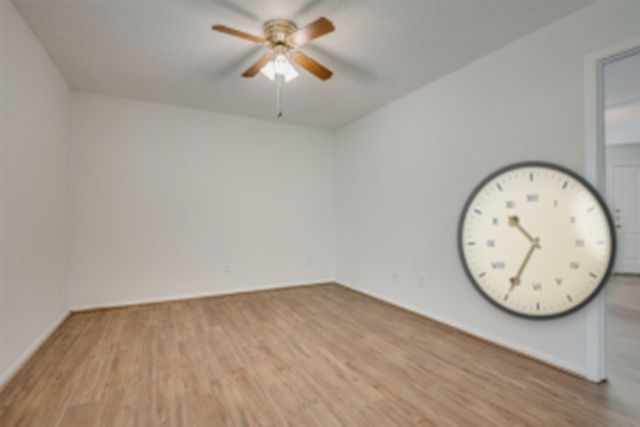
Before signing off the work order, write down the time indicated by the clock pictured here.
10:35
